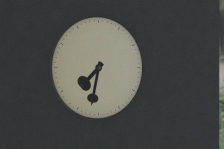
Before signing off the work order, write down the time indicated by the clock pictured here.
7:32
